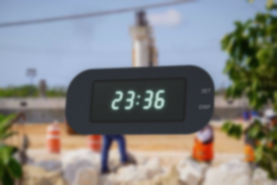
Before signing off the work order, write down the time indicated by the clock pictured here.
23:36
